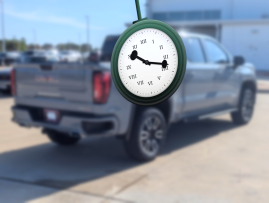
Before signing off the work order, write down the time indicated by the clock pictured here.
10:18
